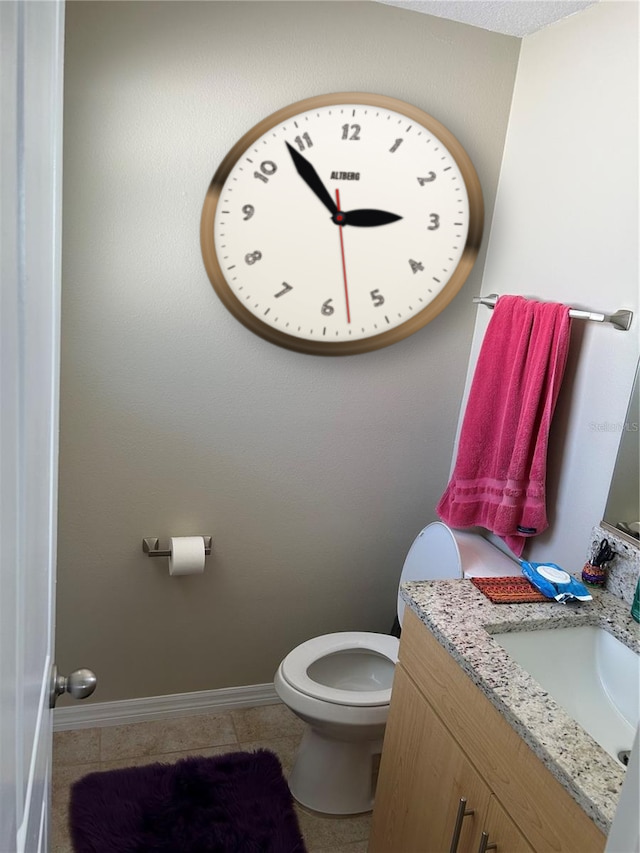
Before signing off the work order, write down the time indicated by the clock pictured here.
2:53:28
